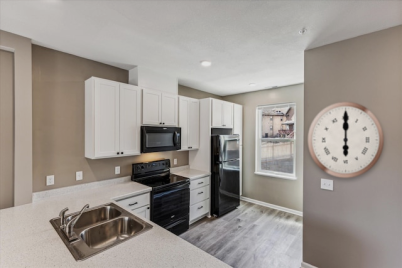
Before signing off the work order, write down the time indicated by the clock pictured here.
6:00
